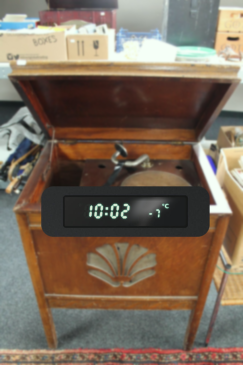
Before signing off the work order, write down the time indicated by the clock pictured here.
10:02
